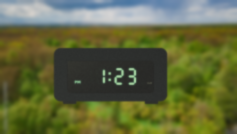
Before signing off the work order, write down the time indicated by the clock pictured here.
1:23
